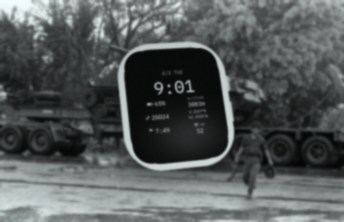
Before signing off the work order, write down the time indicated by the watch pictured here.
9:01
